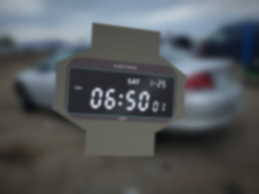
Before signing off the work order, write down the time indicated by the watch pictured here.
6:50
